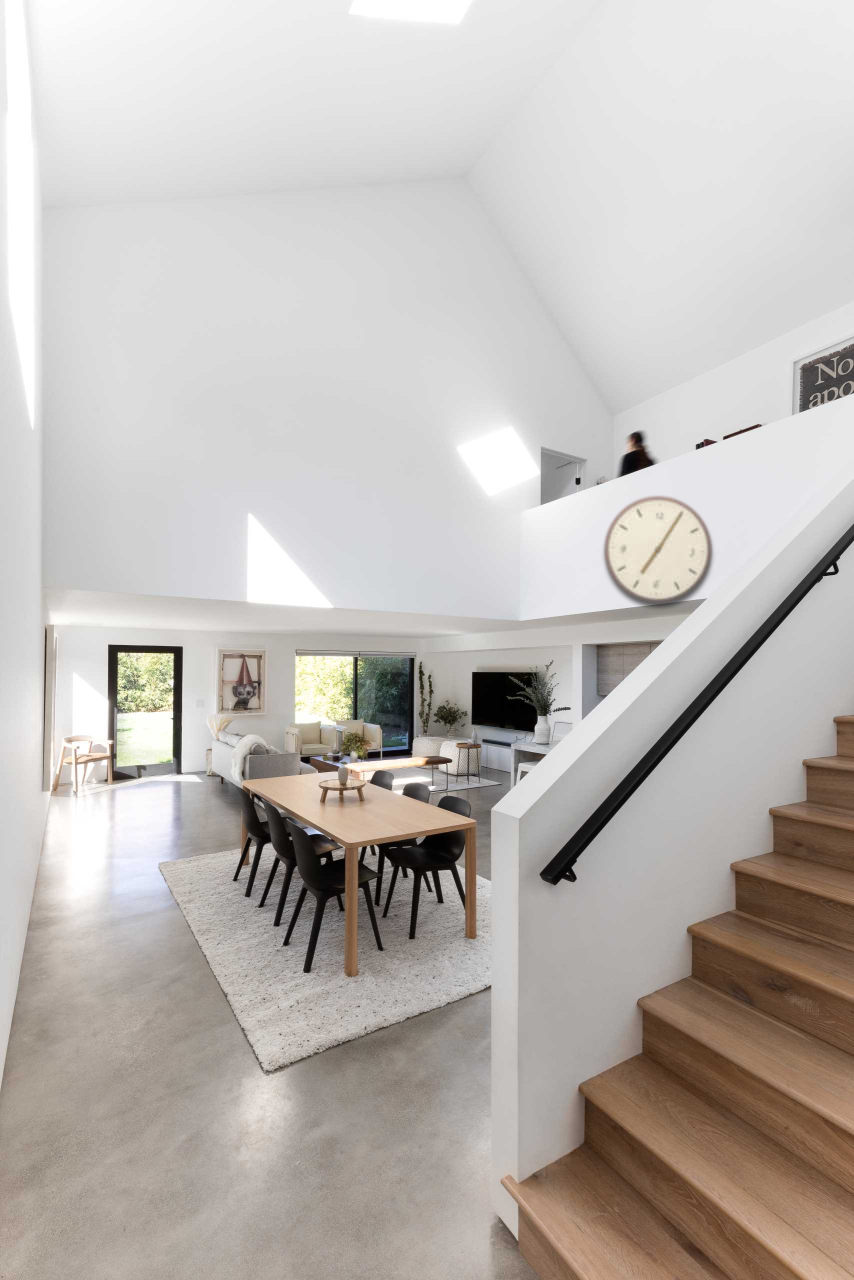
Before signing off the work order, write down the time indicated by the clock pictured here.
7:05
